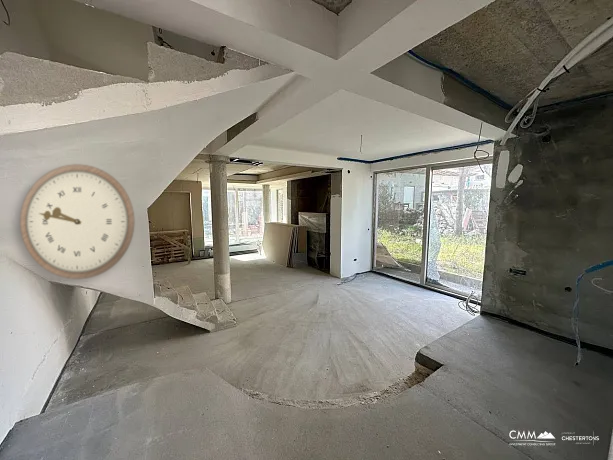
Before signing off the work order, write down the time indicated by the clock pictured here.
9:47
